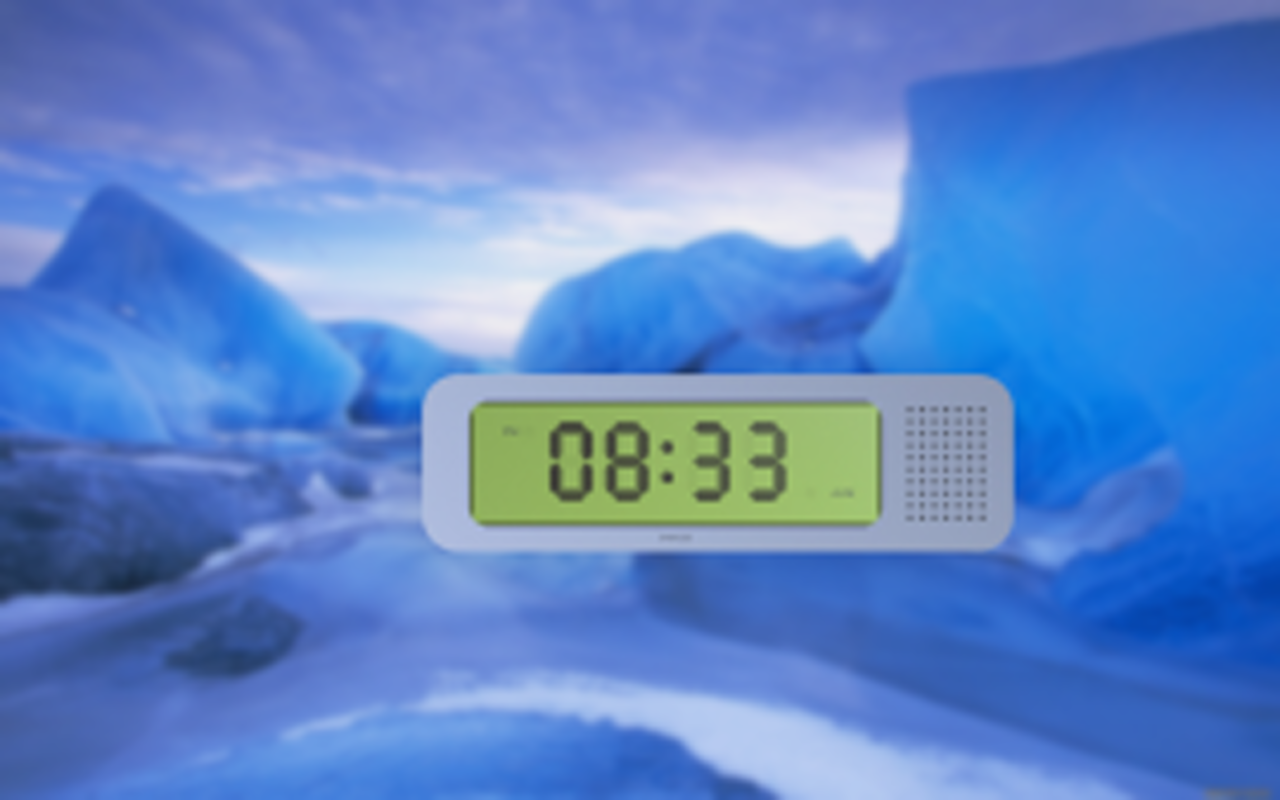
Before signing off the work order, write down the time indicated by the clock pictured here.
8:33
